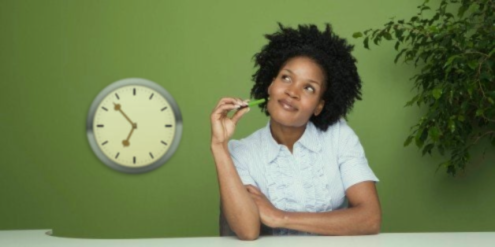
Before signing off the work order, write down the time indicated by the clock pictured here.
6:53
